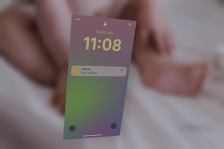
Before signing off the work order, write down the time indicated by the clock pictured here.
11:08
